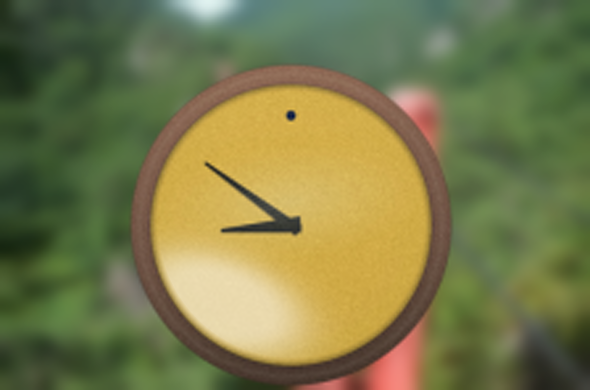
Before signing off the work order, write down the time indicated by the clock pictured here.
8:51
